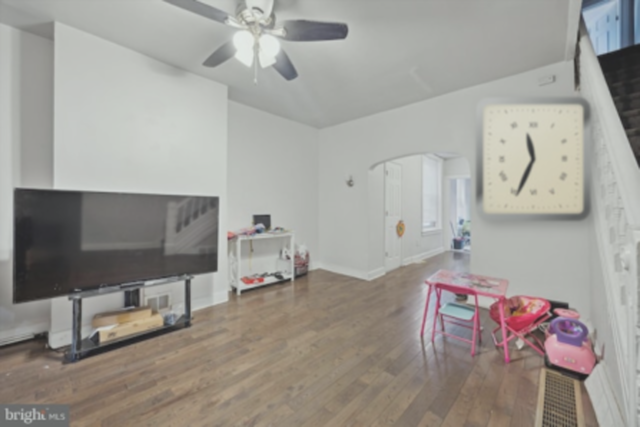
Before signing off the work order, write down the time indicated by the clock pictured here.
11:34
